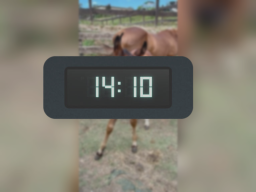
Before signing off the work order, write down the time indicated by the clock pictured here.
14:10
